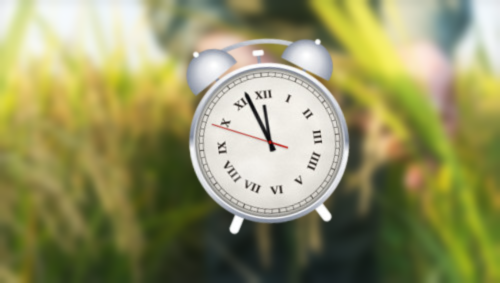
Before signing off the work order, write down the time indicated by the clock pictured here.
11:56:49
